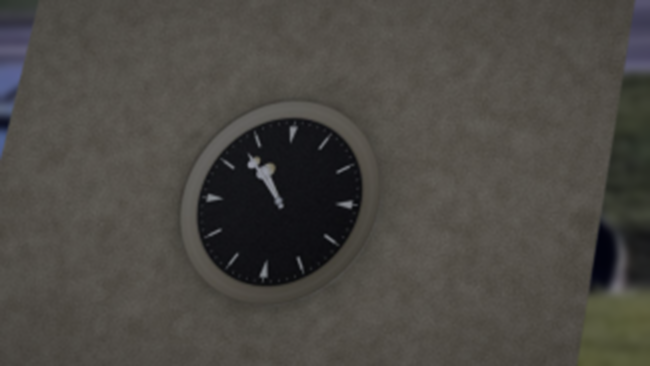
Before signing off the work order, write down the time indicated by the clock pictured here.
10:53
